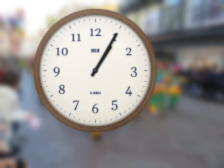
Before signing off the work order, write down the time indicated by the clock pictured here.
1:05
